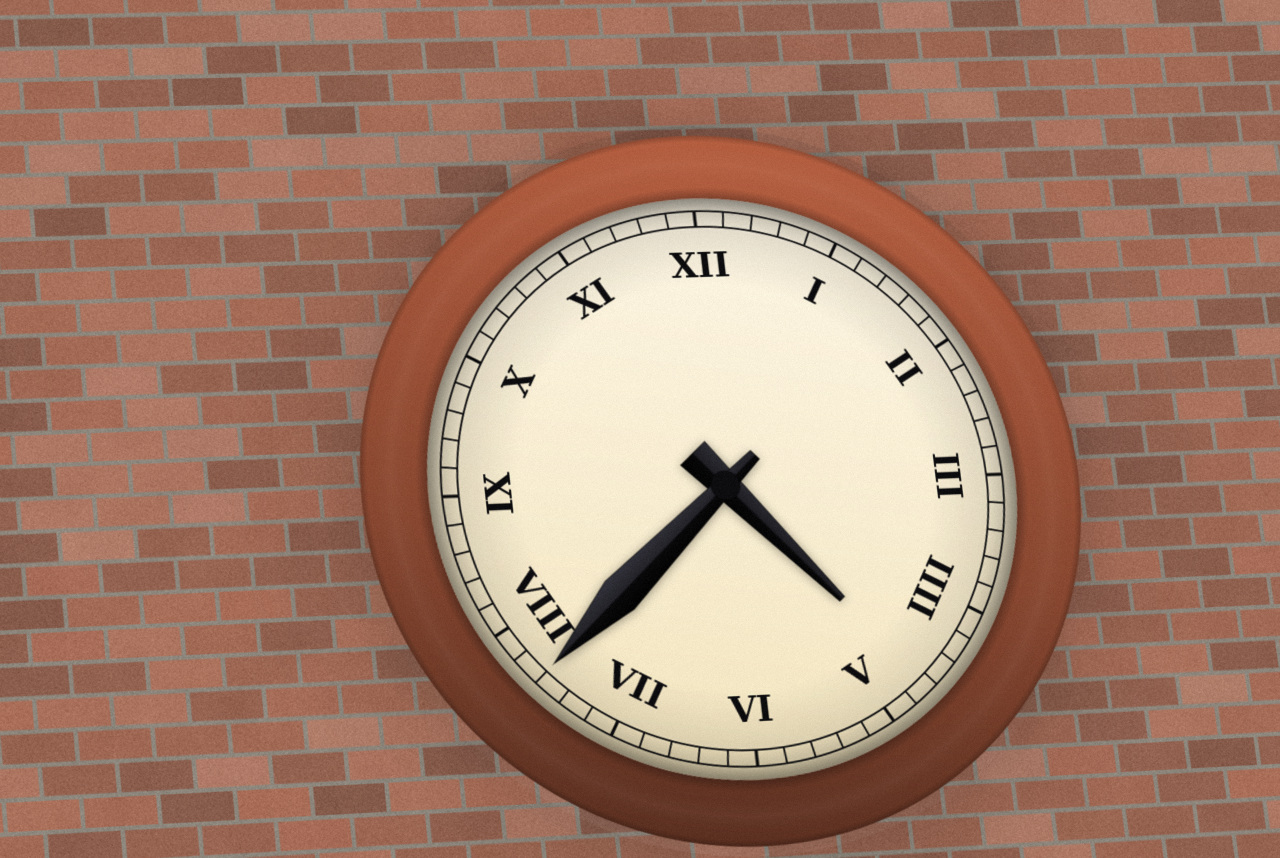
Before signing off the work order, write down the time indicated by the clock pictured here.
4:38
